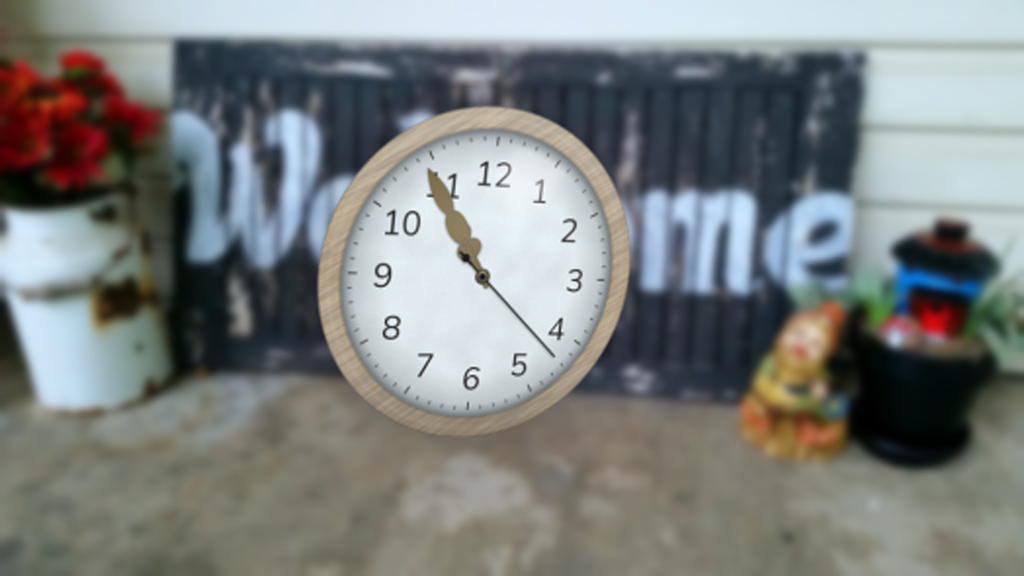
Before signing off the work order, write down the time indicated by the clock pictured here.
10:54:22
